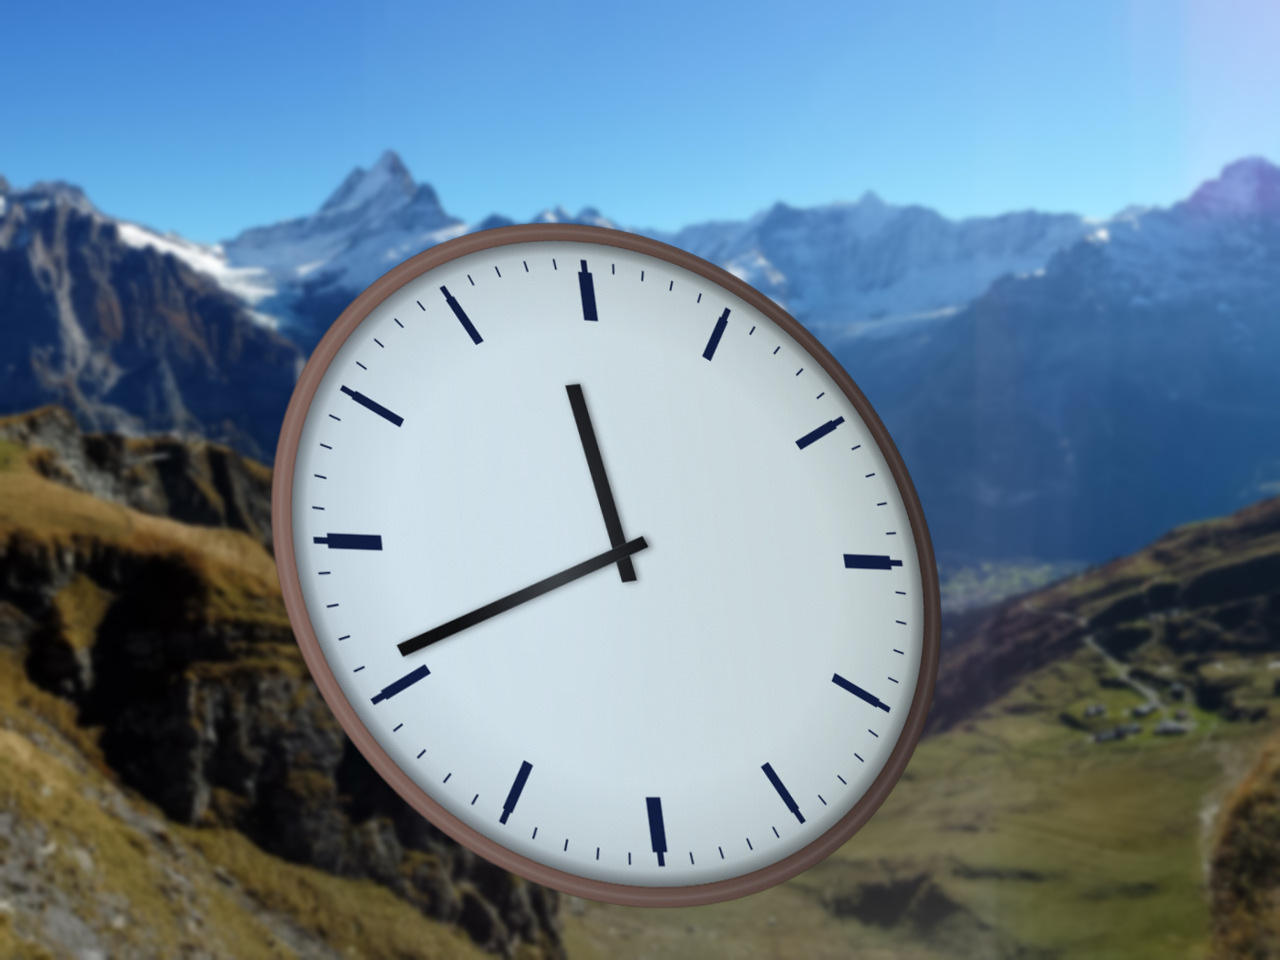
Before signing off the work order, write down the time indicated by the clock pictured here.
11:41
